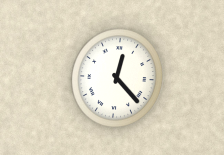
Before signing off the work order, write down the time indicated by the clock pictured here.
12:22
